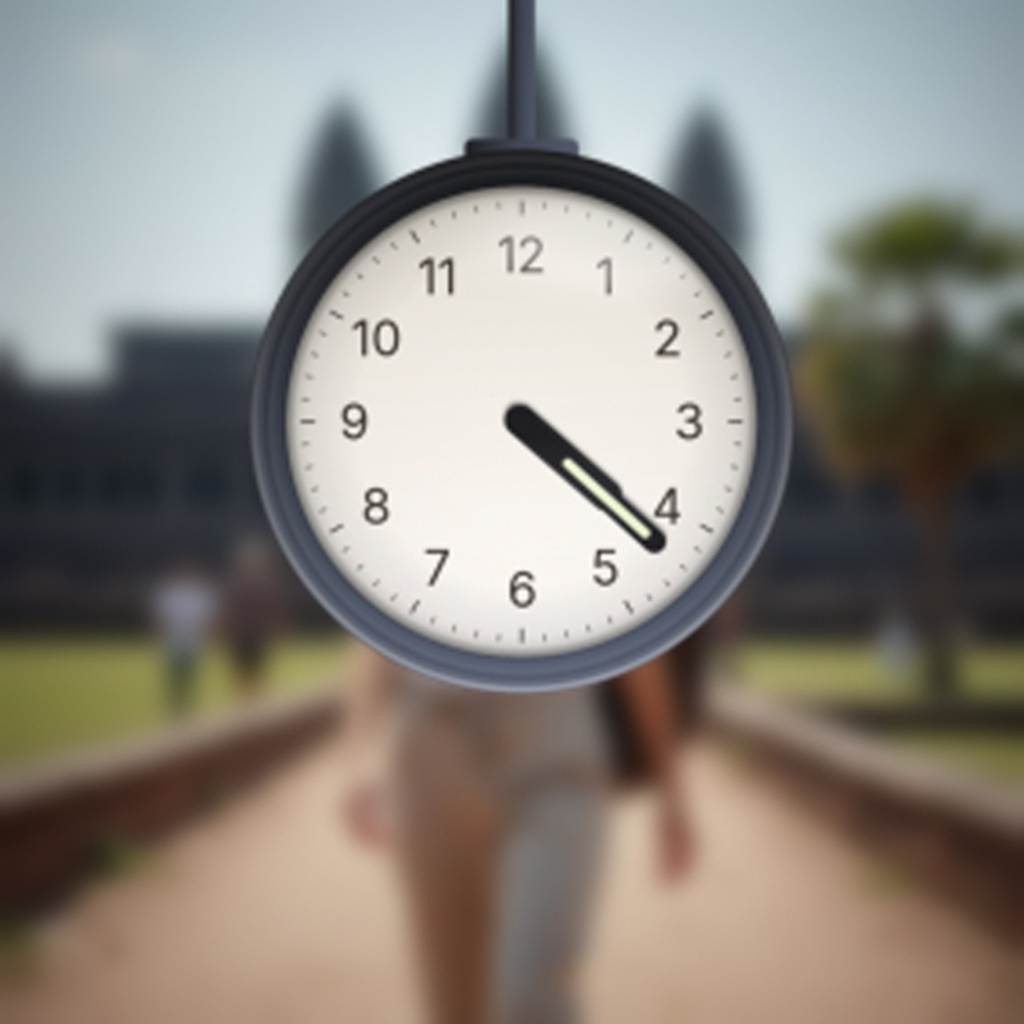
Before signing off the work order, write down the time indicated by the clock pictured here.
4:22
